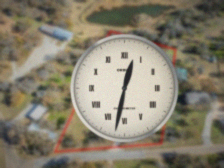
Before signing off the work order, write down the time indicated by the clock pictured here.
12:32
